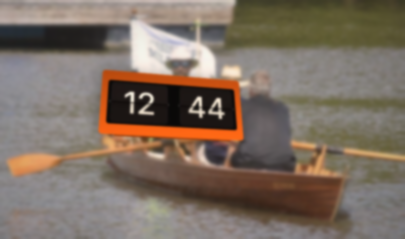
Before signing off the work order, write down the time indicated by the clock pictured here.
12:44
